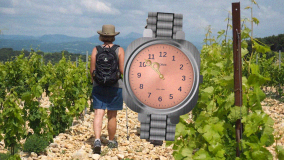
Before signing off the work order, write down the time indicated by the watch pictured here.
10:52
